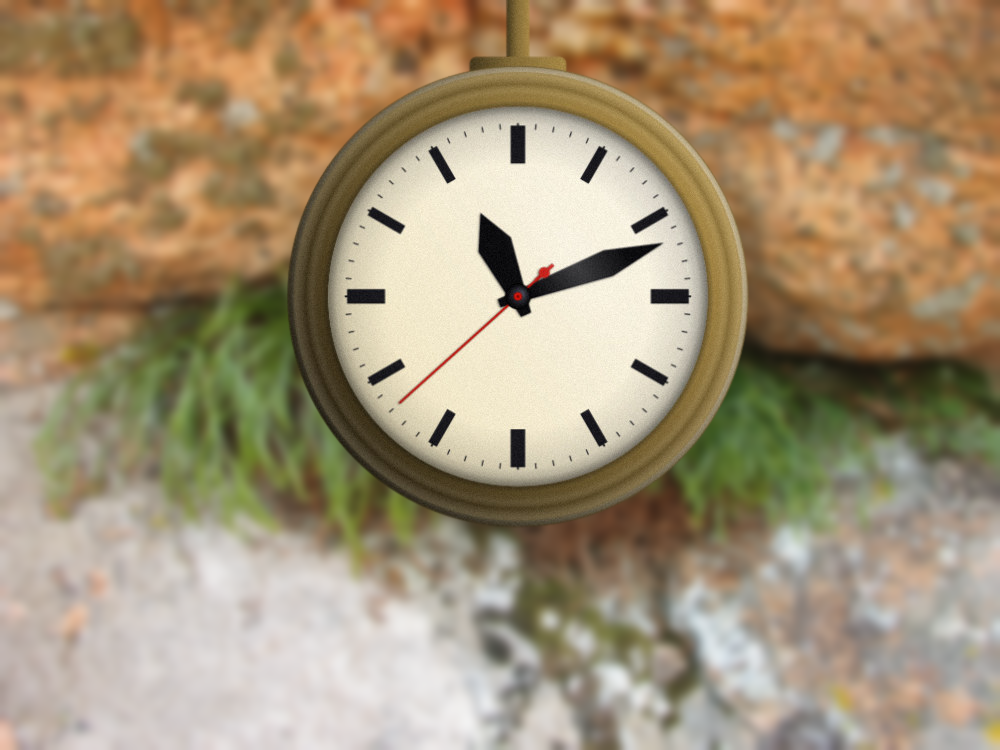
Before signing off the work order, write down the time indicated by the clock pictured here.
11:11:38
